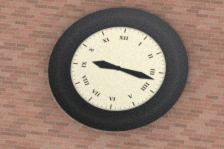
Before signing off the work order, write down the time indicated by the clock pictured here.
9:17
